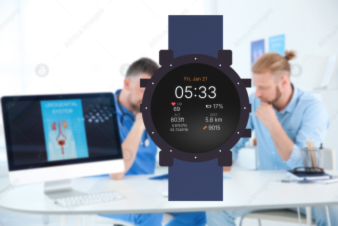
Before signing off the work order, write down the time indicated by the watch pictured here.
5:33
